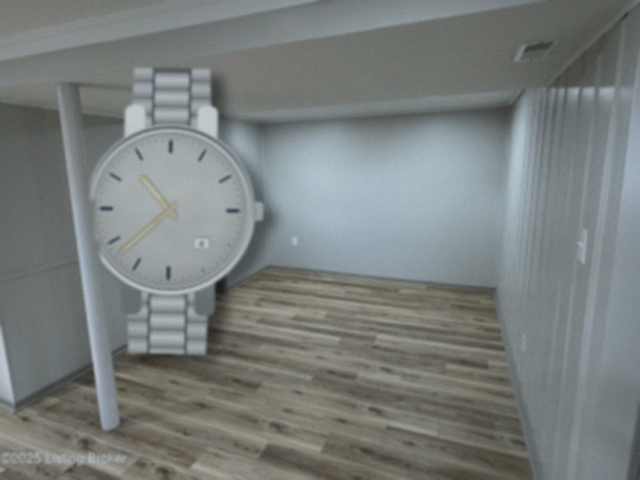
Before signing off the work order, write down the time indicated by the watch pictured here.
10:38
